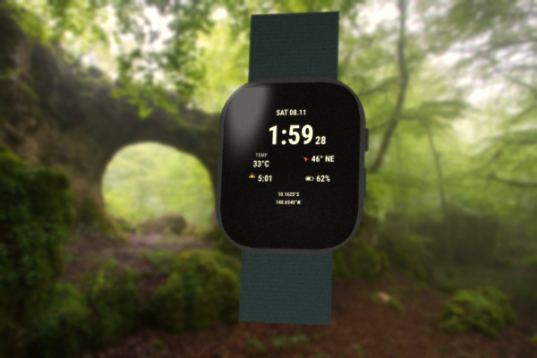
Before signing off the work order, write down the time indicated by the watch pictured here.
1:59:28
